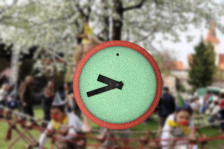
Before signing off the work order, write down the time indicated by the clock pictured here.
9:42
